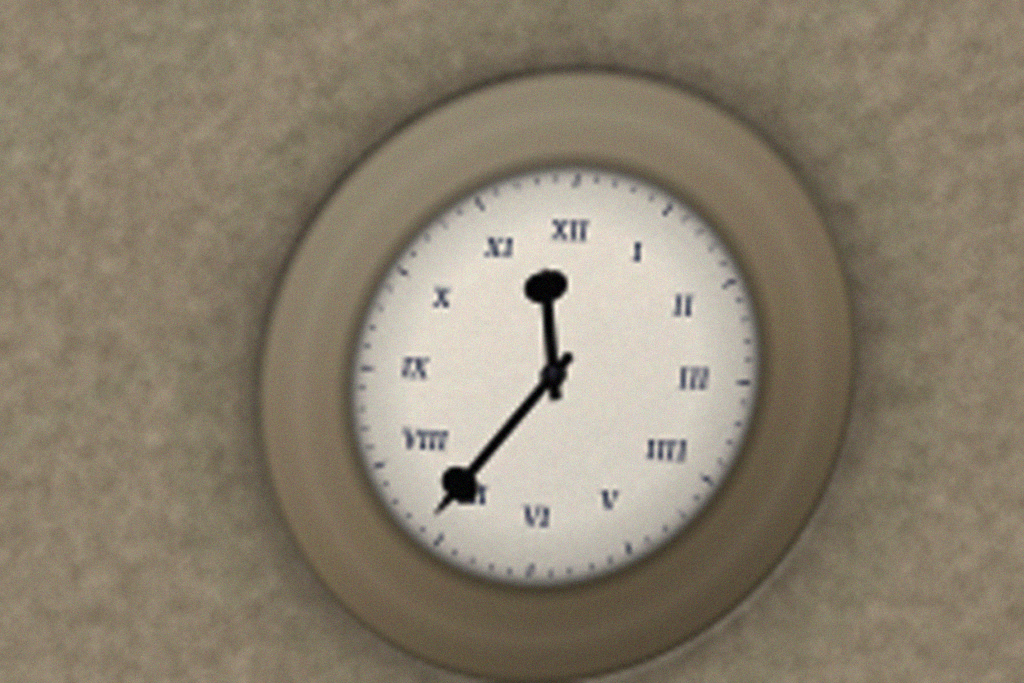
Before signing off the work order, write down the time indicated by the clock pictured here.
11:36
